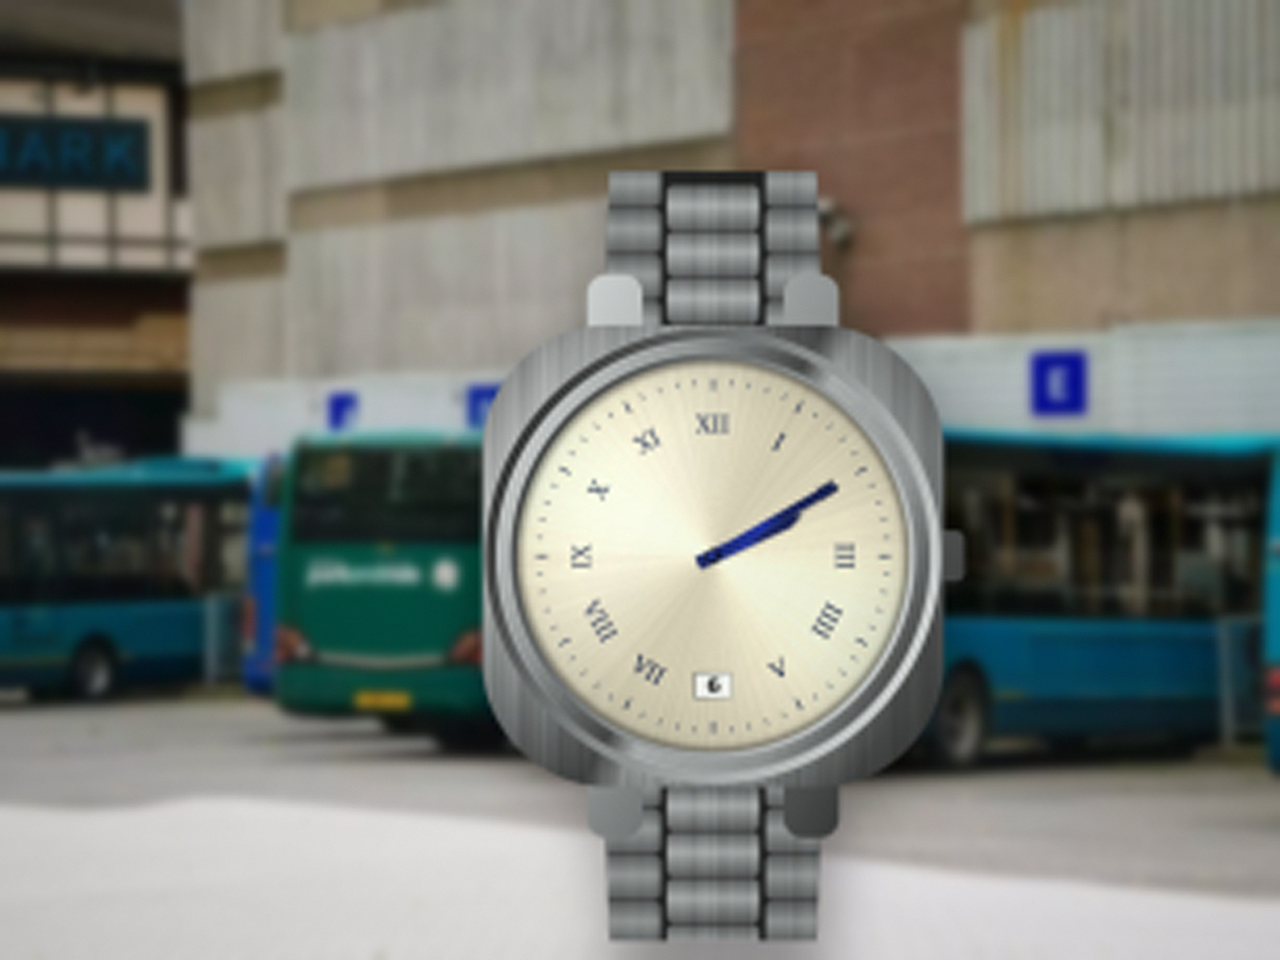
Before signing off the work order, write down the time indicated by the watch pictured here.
2:10
